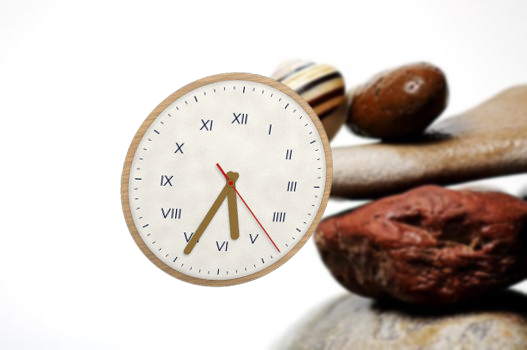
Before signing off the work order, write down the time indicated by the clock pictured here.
5:34:23
